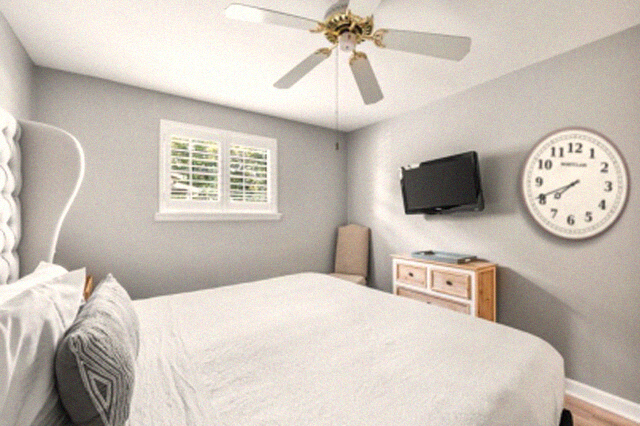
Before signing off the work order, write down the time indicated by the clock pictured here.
7:41
